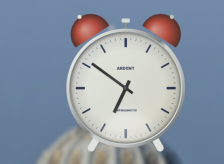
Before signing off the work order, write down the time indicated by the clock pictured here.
6:51
